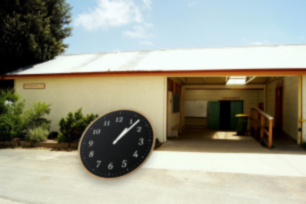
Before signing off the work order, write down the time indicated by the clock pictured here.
1:07
